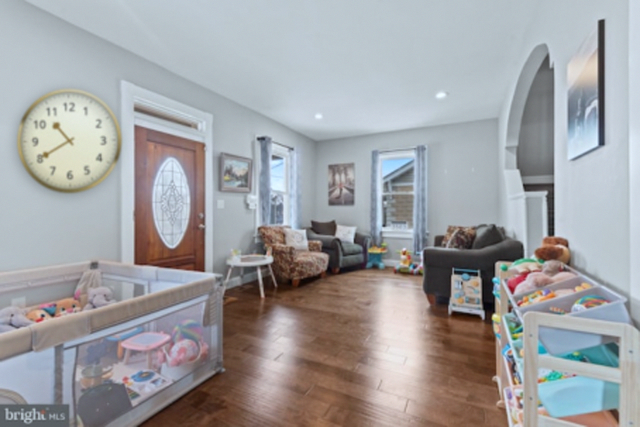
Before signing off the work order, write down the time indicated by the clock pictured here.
10:40
